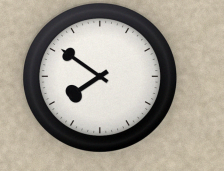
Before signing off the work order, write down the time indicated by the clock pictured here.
7:51
